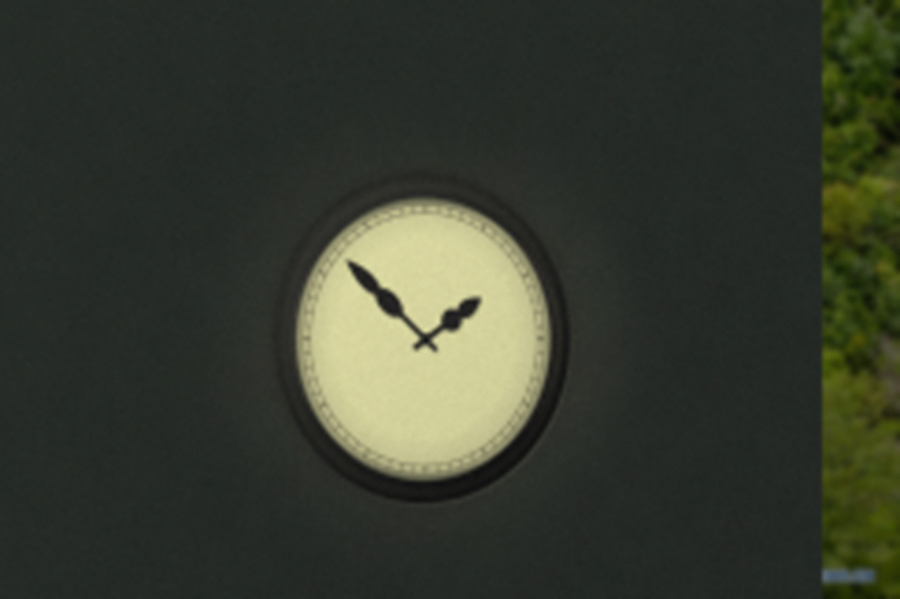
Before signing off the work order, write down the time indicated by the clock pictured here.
1:52
